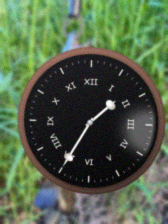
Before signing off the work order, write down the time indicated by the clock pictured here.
1:35
